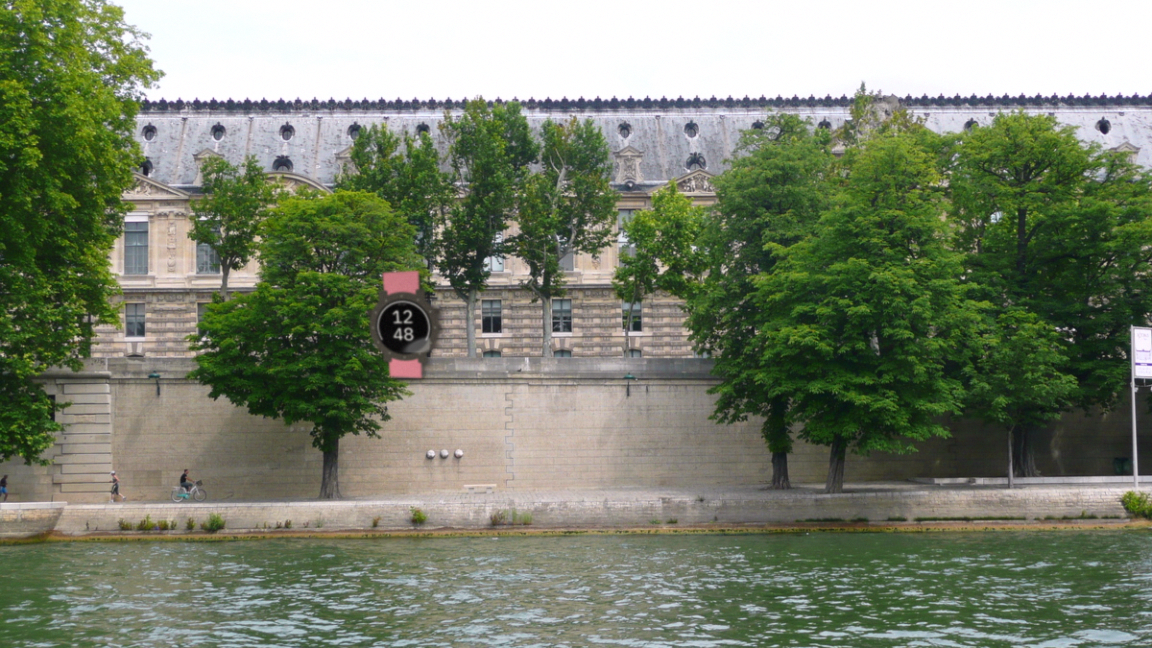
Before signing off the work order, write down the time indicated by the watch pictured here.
12:48
